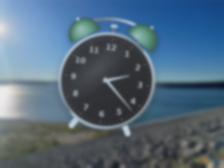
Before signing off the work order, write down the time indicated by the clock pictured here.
2:22
